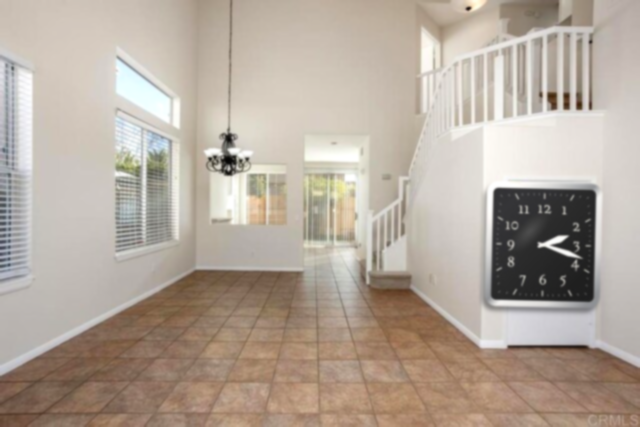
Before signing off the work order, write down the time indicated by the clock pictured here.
2:18
